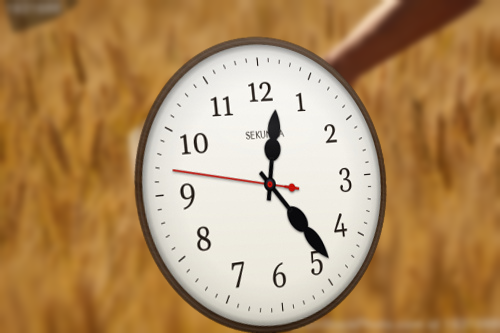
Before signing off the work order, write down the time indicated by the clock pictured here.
12:23:47
